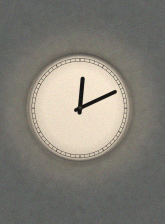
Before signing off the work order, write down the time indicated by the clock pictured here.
12:11
